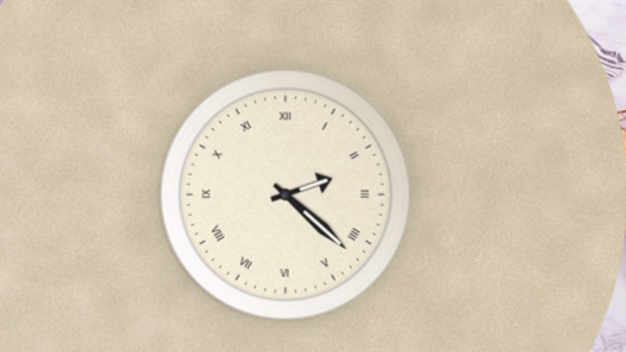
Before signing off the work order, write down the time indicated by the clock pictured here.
2:22
